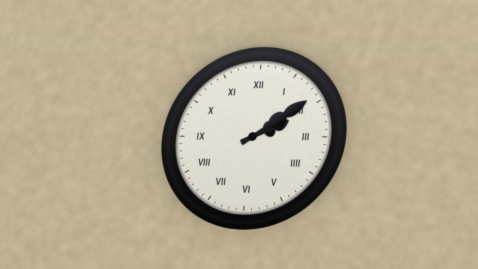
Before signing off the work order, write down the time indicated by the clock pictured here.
2:09
